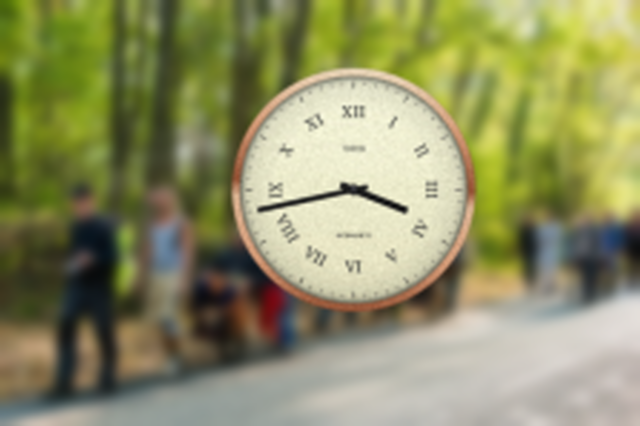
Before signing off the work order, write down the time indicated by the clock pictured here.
3:43
